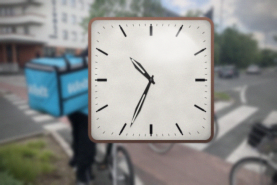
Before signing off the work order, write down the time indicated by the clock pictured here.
10:34
